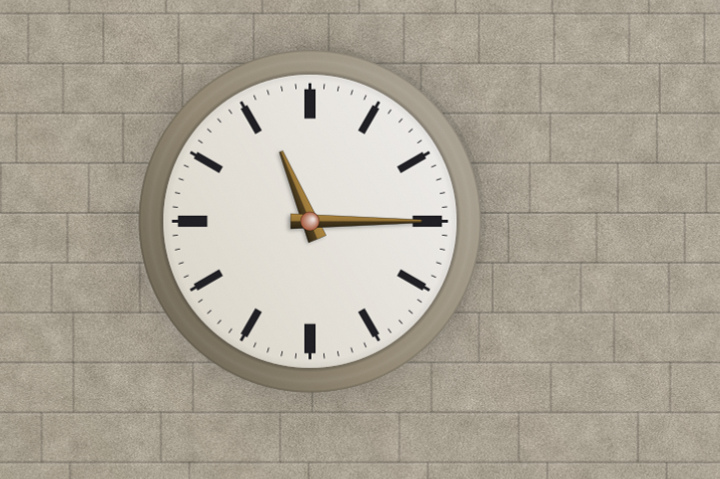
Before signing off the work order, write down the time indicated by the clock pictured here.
11:15
